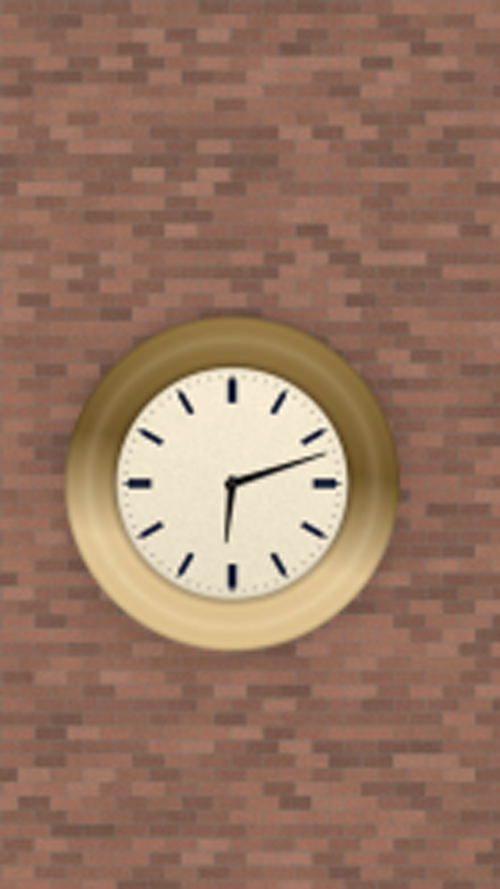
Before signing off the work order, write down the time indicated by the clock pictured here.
6:12
